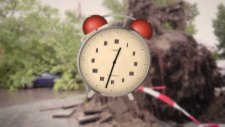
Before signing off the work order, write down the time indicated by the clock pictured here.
12:32
